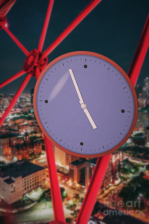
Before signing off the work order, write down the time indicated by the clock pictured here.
4:56
